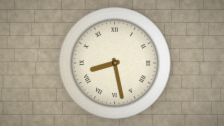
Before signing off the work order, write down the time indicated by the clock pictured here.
8:28
